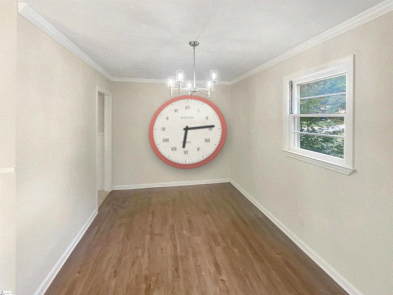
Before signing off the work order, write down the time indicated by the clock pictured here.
6:14
